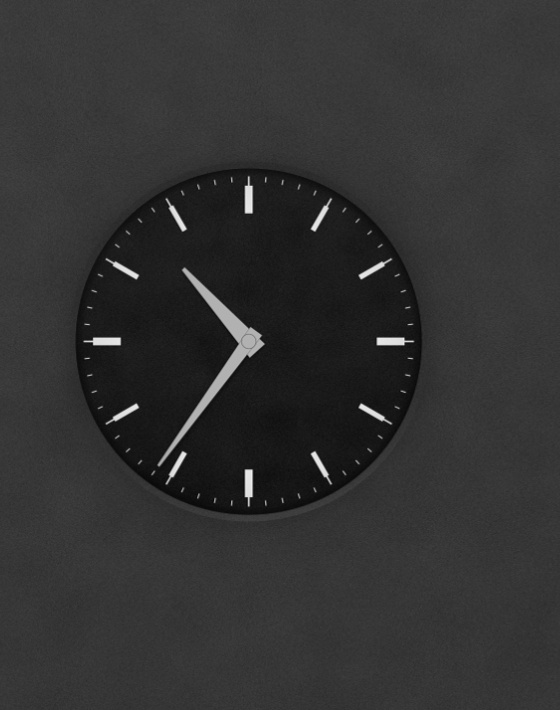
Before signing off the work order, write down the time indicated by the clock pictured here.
10:36
